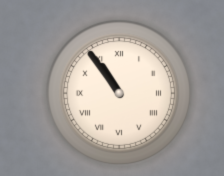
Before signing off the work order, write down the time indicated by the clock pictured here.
10:54
